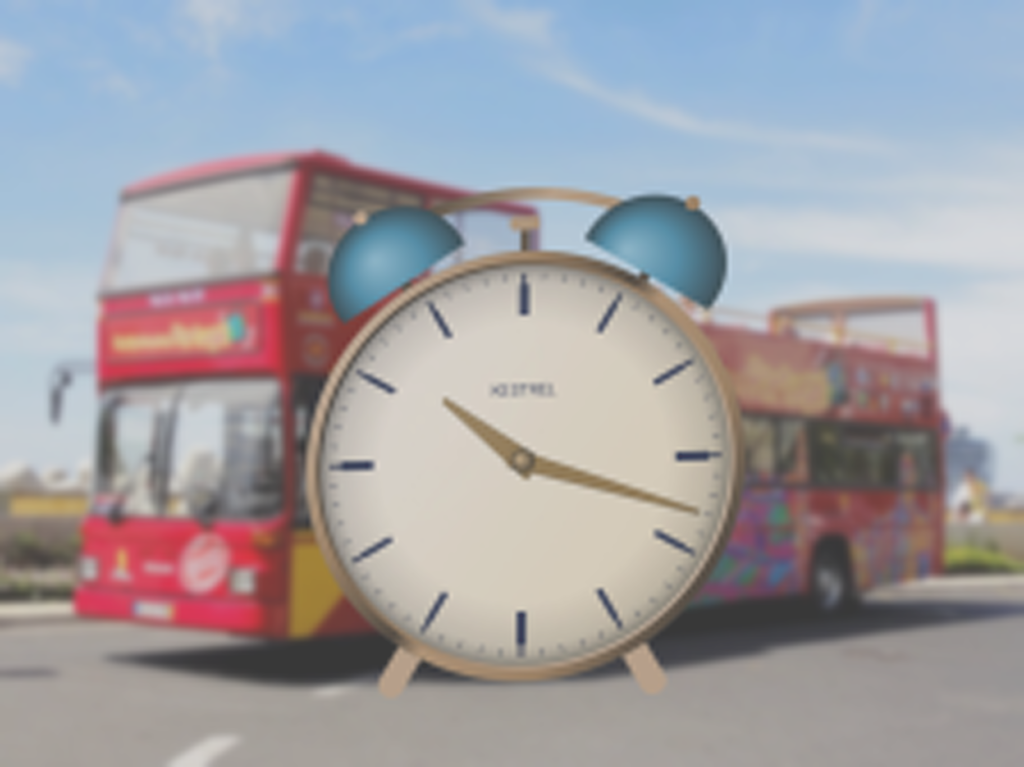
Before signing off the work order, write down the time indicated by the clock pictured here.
10:18
